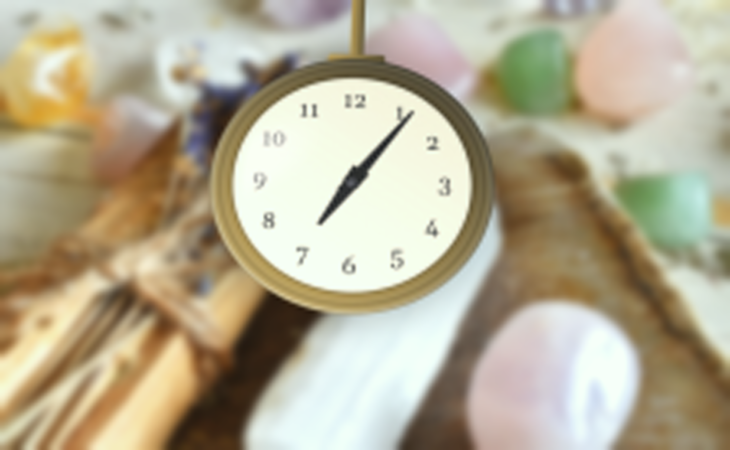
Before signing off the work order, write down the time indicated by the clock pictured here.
7:06
